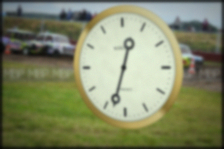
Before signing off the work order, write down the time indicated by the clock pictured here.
12:33
